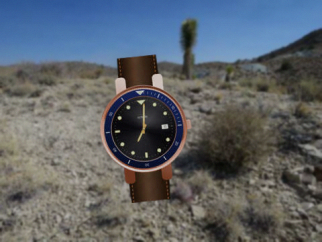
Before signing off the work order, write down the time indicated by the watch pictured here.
7:01
